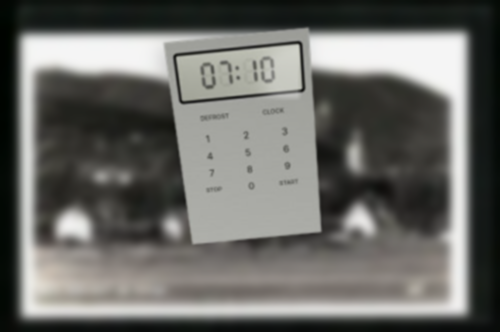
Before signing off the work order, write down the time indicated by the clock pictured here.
7:10
